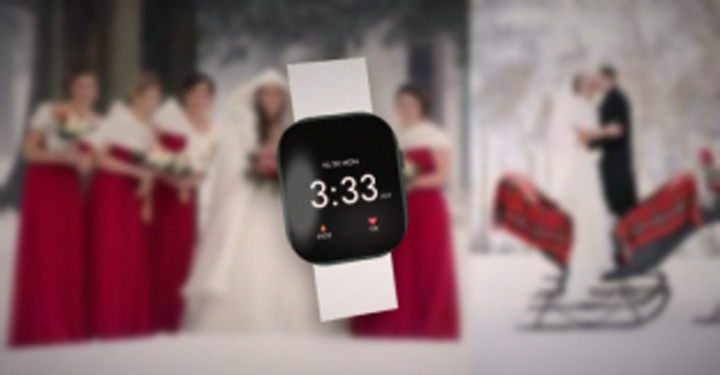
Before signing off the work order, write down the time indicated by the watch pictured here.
3:33
